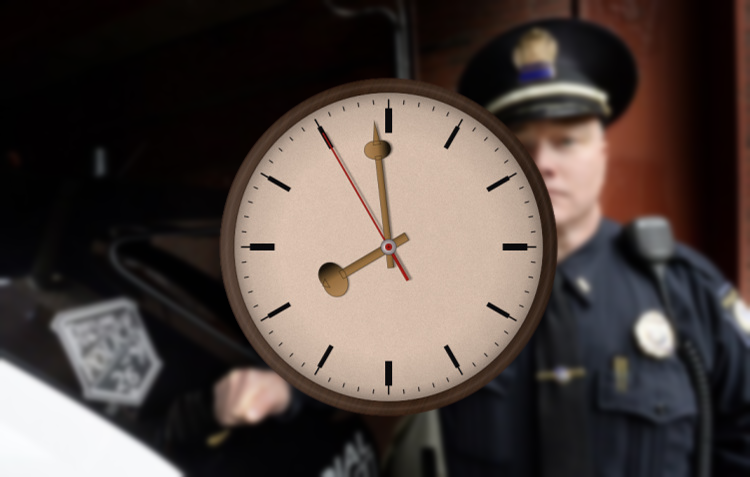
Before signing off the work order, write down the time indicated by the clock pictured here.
7:58:55
